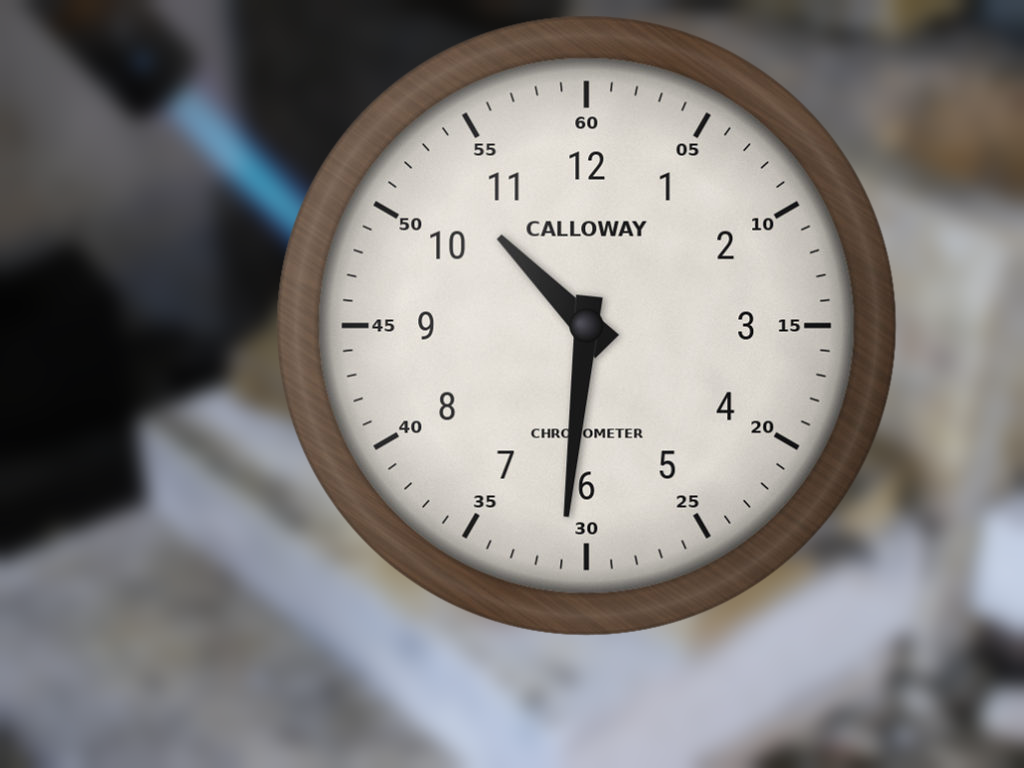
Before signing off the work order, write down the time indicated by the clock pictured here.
10:31
